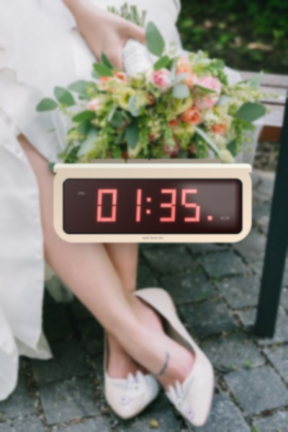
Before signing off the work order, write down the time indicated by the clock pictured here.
1:35
